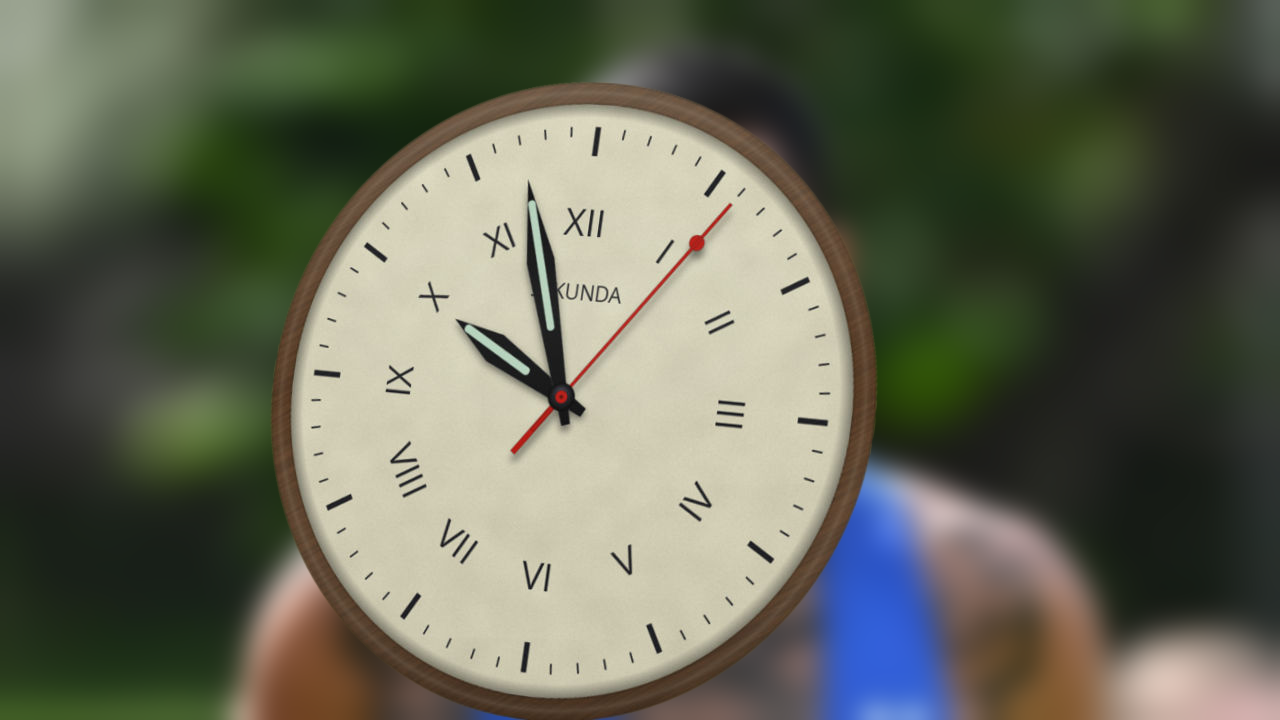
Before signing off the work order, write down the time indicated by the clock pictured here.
9:57:06
